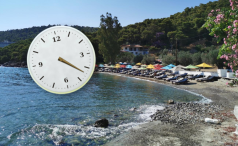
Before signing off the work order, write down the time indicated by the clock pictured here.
4:22
